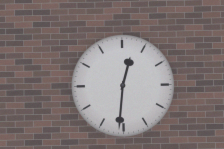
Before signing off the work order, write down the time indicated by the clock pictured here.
12:31
